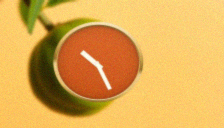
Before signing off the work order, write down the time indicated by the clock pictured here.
10:26
